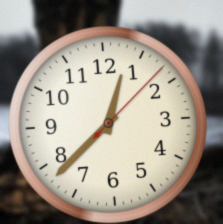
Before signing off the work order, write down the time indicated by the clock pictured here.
12:38:08
